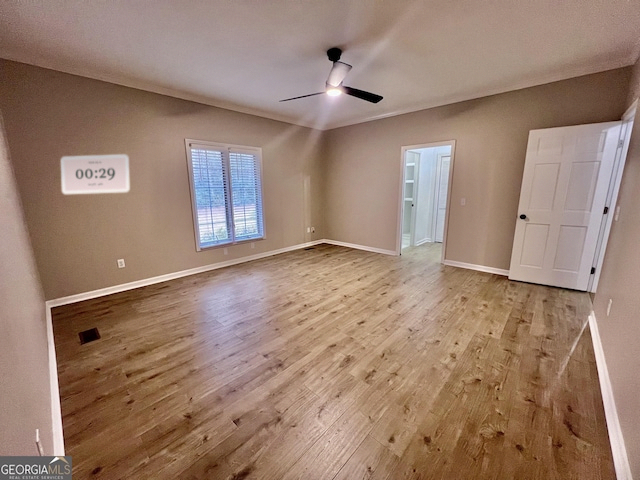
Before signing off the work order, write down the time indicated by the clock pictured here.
0:29
